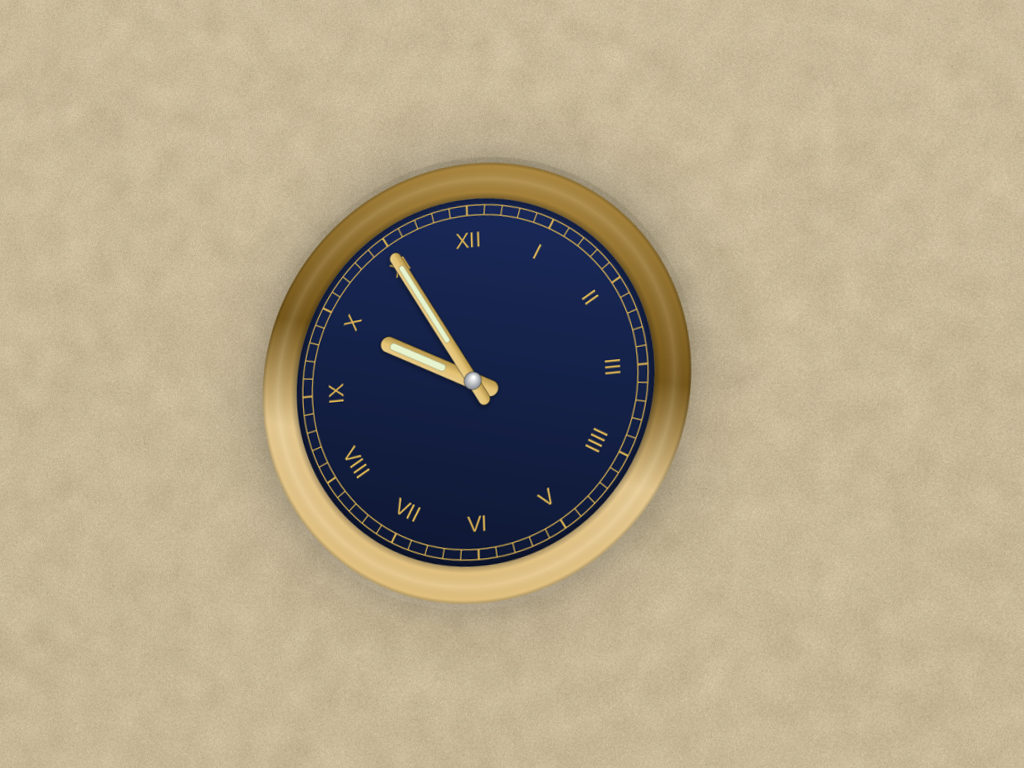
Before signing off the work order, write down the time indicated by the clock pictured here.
9:55
